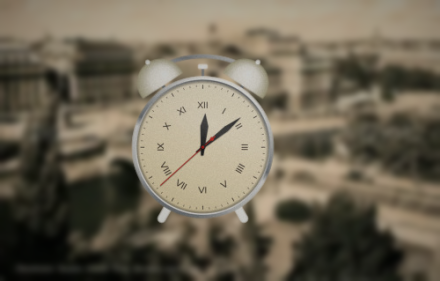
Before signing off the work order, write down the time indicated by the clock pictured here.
12:08:38
